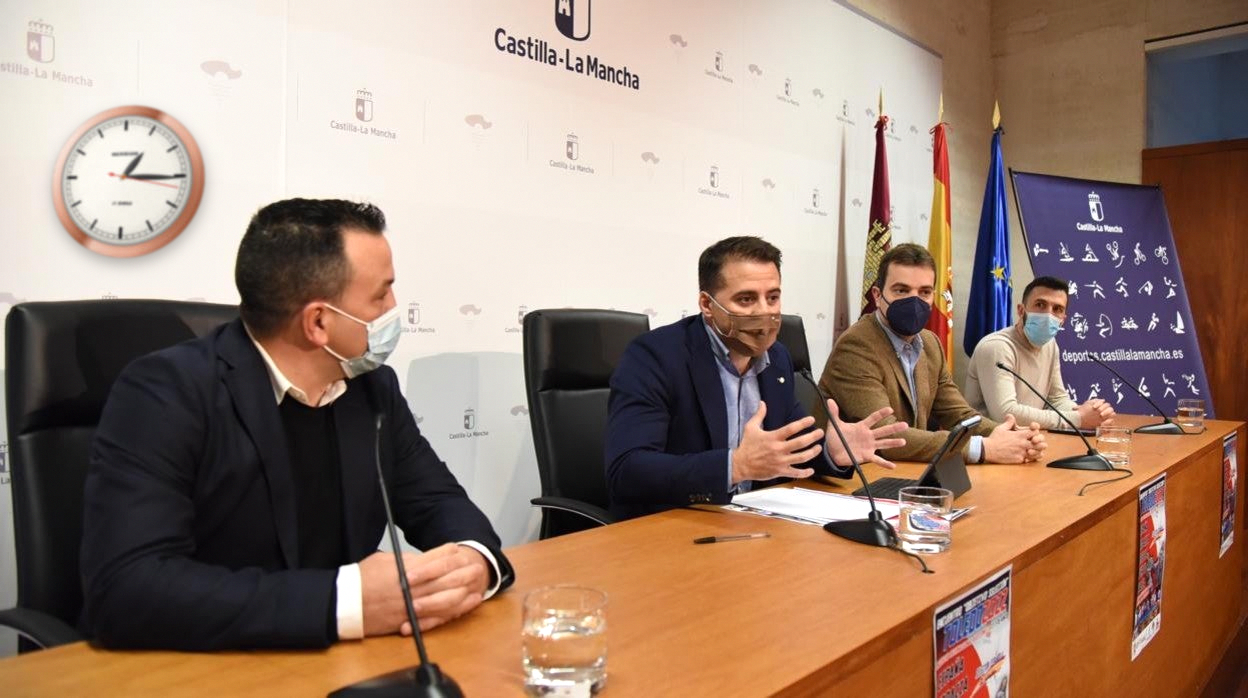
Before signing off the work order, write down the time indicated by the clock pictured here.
1:15:17
